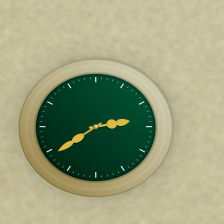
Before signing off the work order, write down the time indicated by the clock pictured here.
2:39
